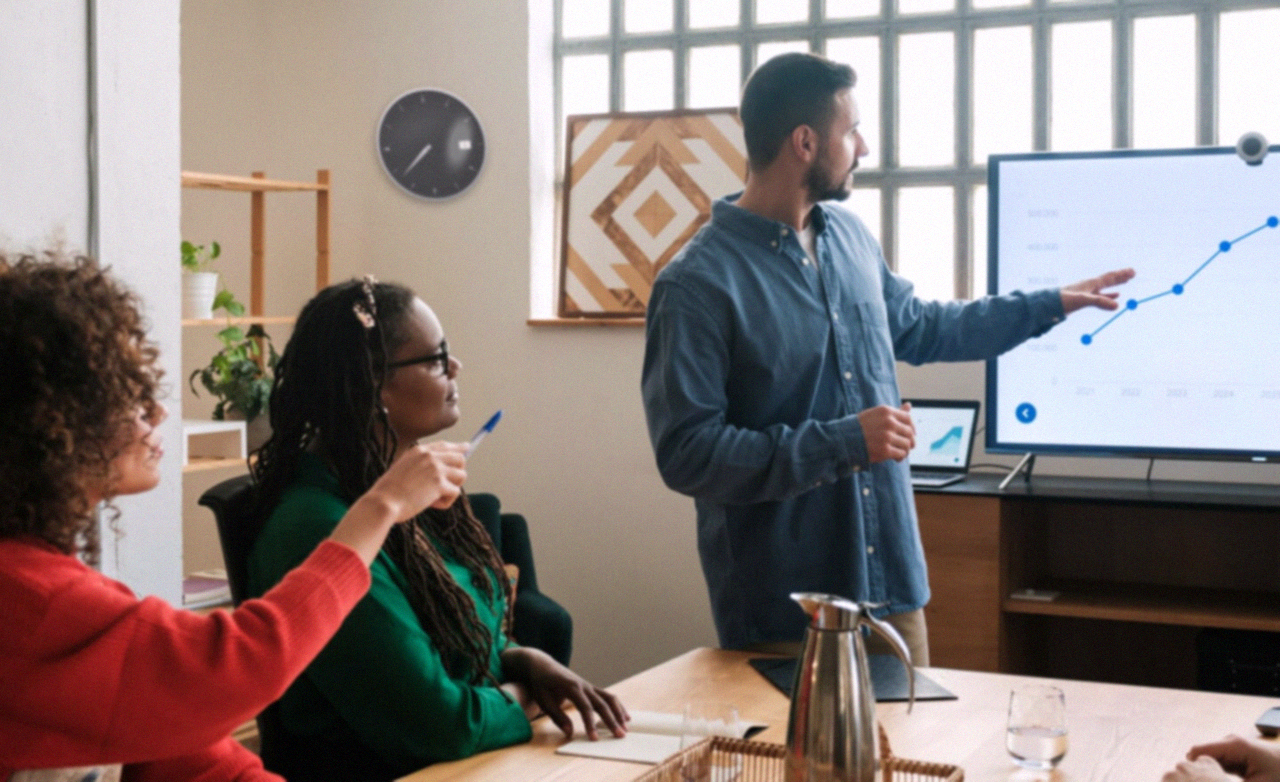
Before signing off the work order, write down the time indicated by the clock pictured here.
7:38
